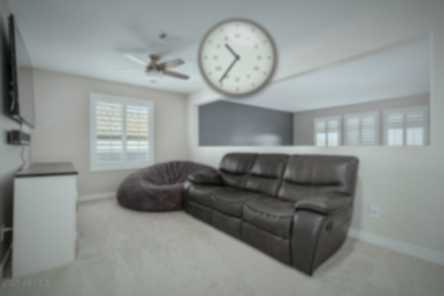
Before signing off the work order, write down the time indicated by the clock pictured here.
10:36
